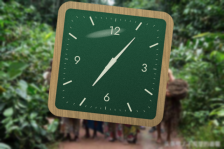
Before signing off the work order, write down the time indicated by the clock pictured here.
7:06
